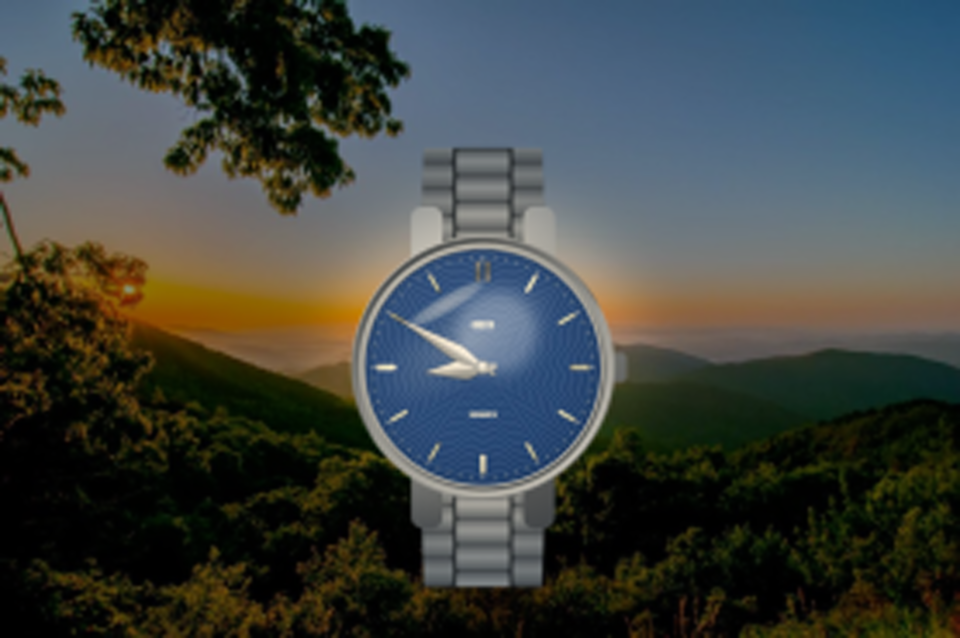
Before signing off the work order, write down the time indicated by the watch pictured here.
8:50
